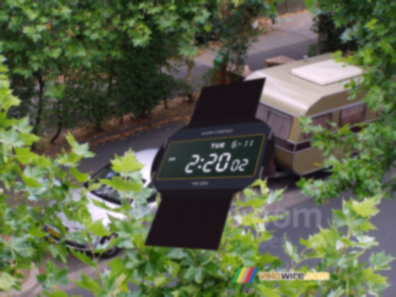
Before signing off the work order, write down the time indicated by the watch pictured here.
2:20:02
